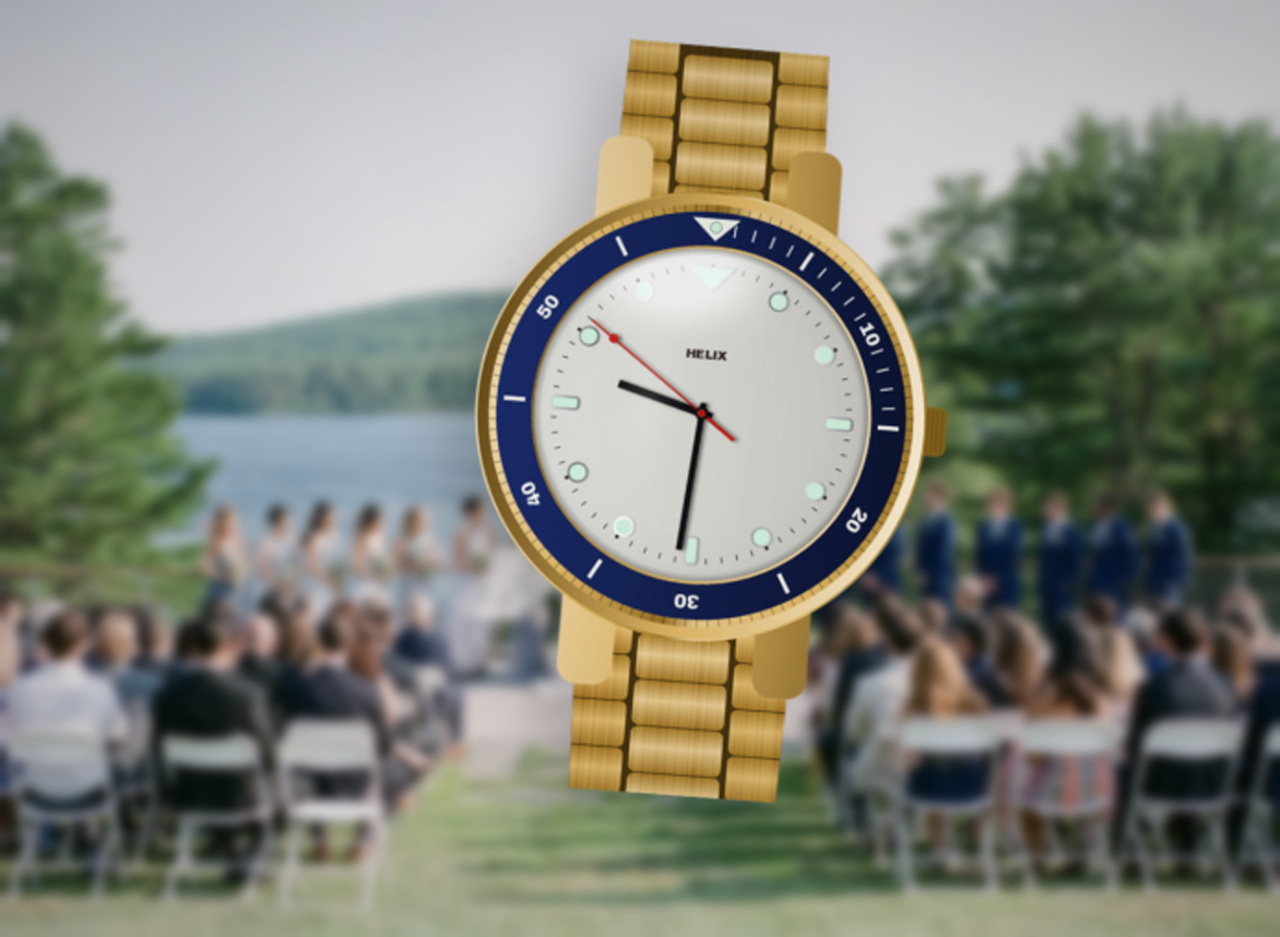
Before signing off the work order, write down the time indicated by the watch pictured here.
9:30:51
